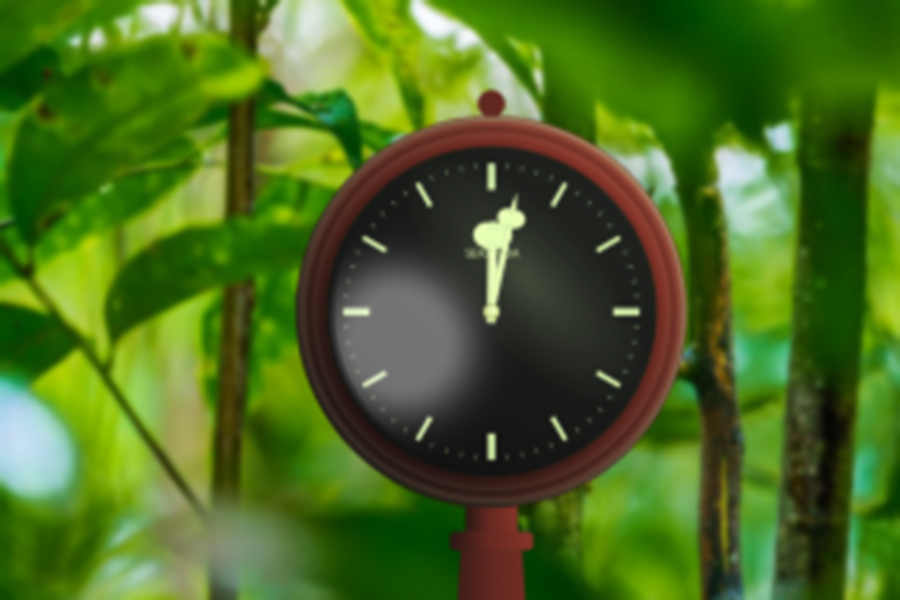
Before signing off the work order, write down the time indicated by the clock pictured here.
12:02
